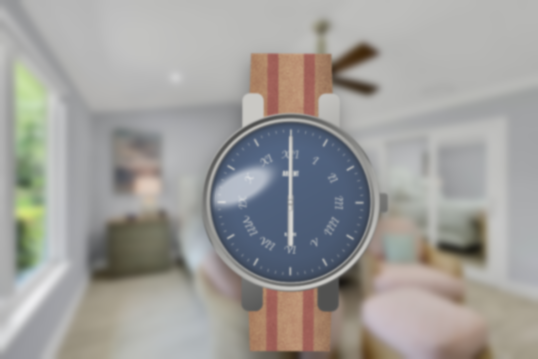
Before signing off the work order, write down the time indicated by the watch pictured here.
6:00
